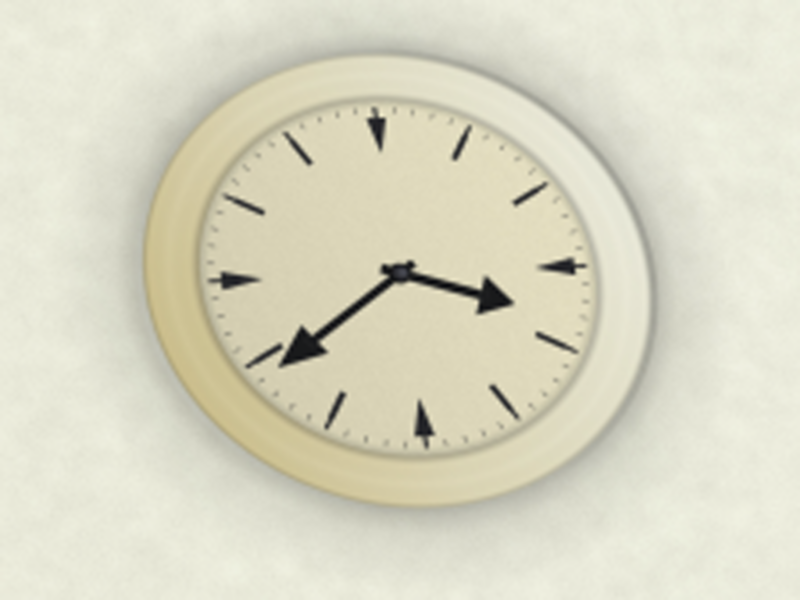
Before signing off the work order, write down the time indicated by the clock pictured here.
3:39
